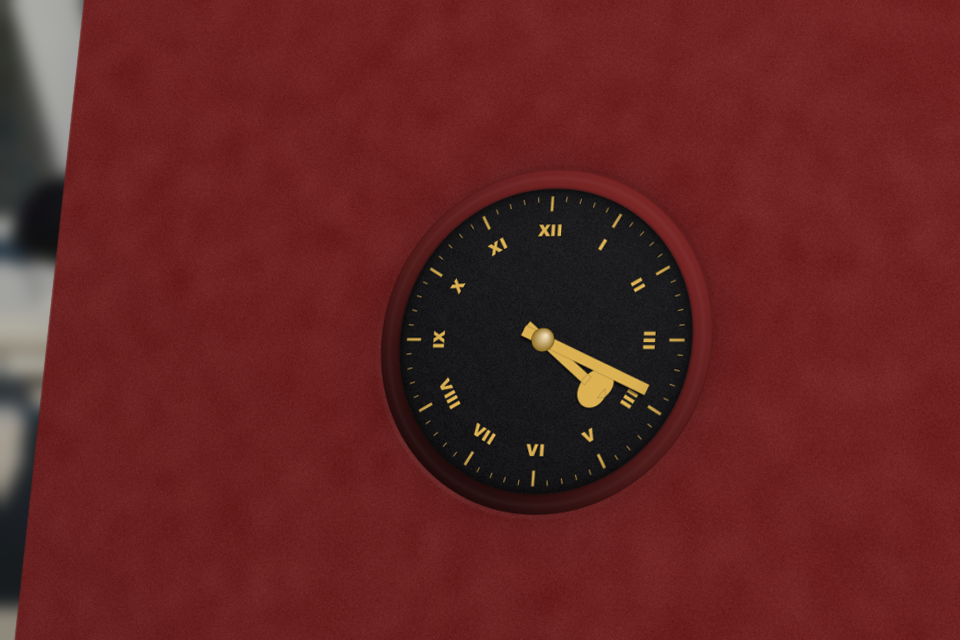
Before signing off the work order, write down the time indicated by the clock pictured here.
4:19
